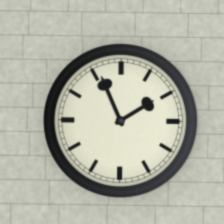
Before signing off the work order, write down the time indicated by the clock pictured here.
1:56
